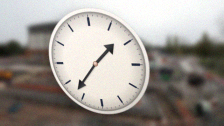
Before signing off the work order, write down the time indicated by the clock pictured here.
1:37
